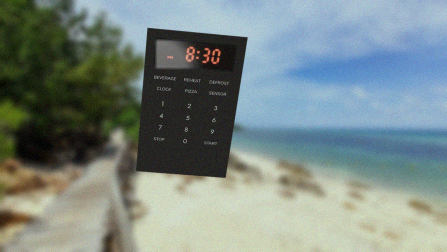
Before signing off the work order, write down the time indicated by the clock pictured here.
8:30
